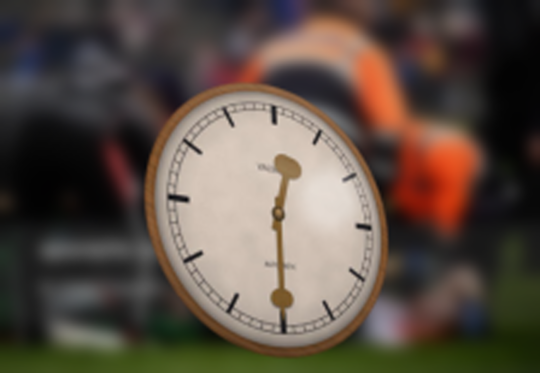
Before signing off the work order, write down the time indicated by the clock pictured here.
12:30
